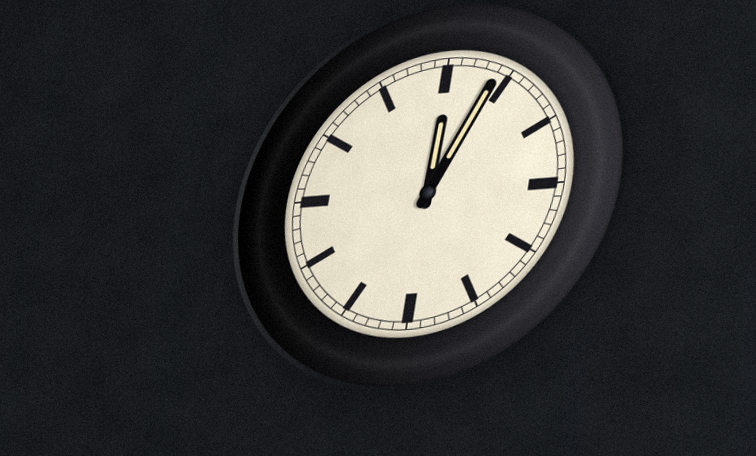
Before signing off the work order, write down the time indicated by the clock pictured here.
12:04
